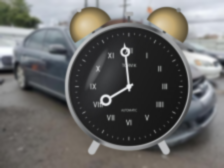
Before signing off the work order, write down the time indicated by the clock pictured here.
7:59
